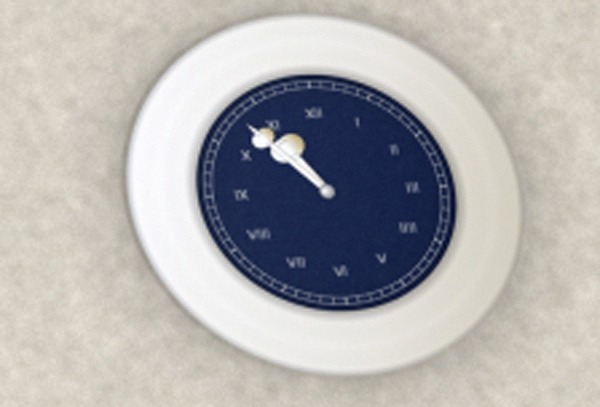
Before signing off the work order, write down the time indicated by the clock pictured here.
10:53
